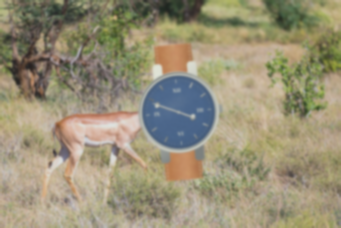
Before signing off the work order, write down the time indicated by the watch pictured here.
3:49
